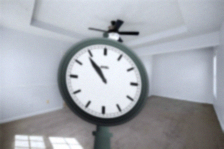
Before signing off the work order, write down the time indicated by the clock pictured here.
10:54
